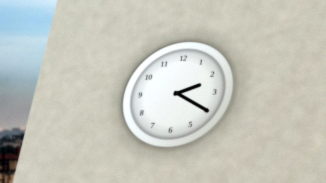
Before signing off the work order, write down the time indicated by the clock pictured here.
2:20
